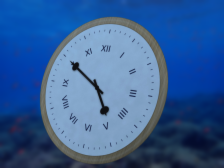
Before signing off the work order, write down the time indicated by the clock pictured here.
4:50
